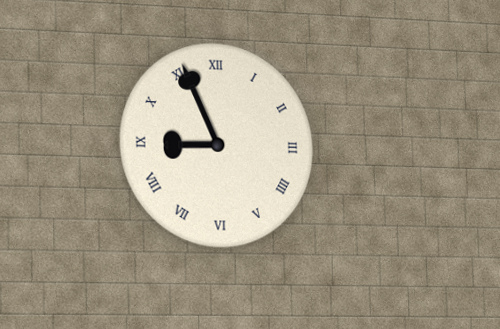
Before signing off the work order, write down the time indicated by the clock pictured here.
8:56
